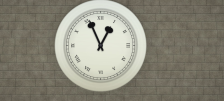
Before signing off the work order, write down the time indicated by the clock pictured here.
12:56
